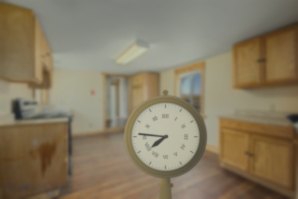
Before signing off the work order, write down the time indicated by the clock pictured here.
7:46
